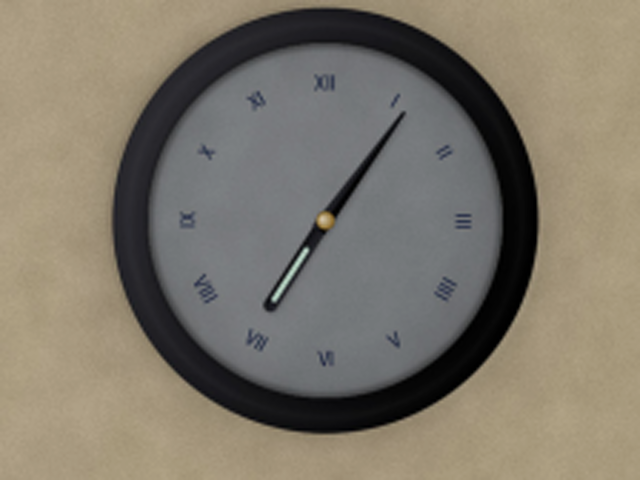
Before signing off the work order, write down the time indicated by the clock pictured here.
7:06
